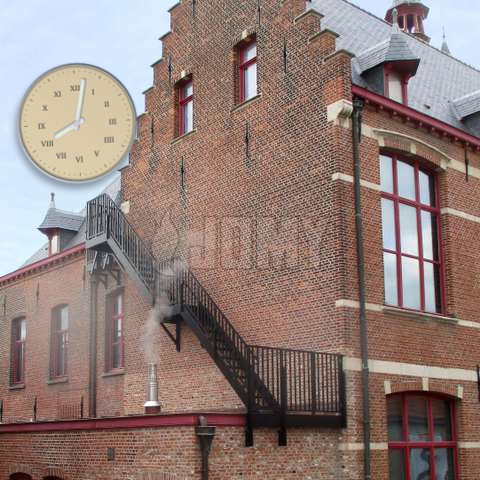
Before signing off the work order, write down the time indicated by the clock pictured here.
8:02
